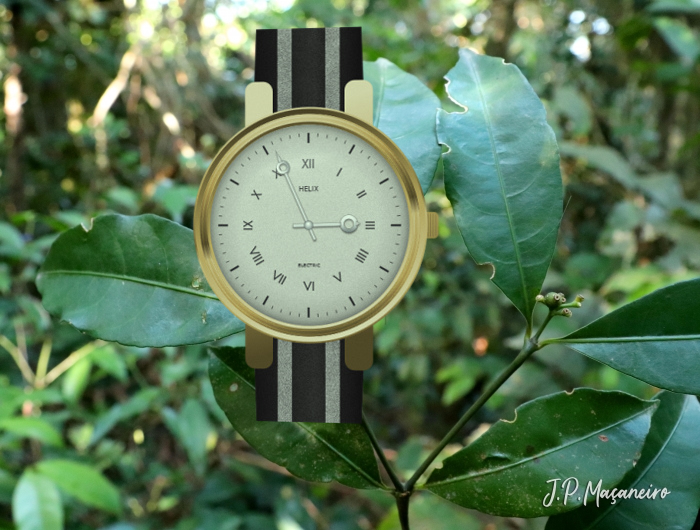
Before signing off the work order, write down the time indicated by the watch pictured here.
2:56
